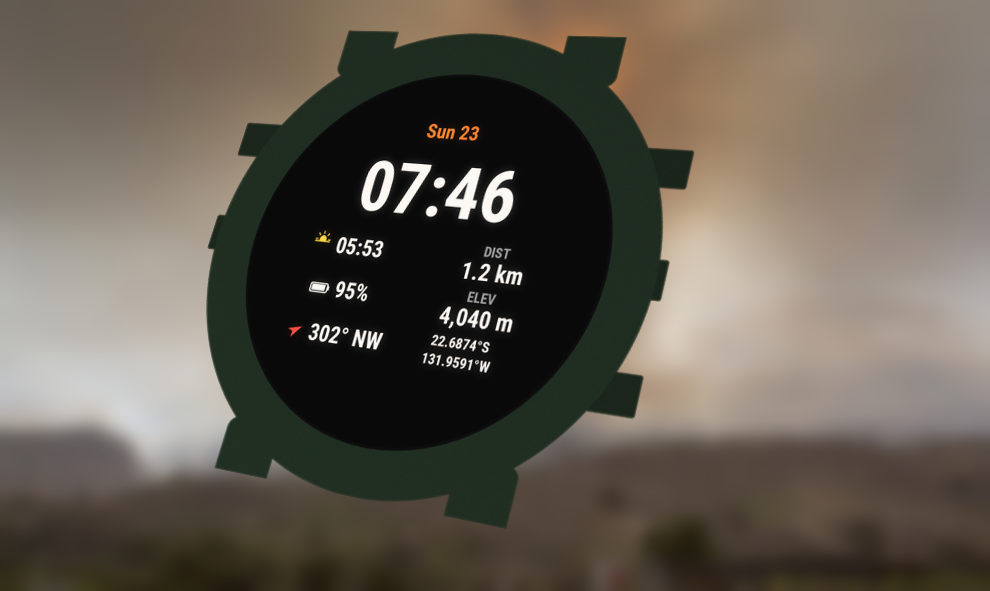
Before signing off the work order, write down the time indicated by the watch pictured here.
7:46
